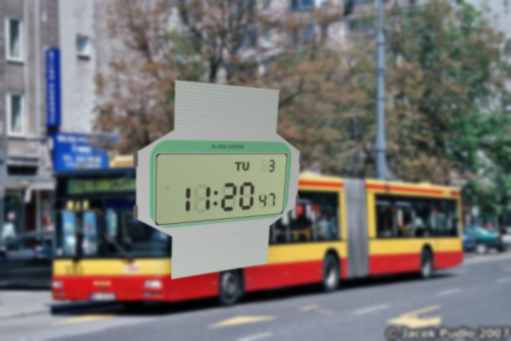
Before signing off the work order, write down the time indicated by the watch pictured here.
11:20:47
